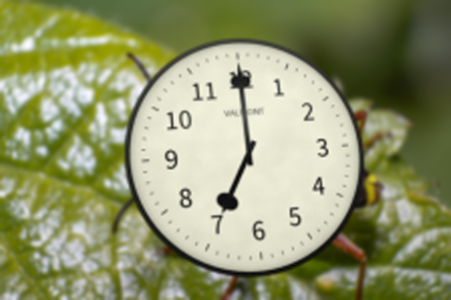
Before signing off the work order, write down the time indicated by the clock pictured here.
7:00
